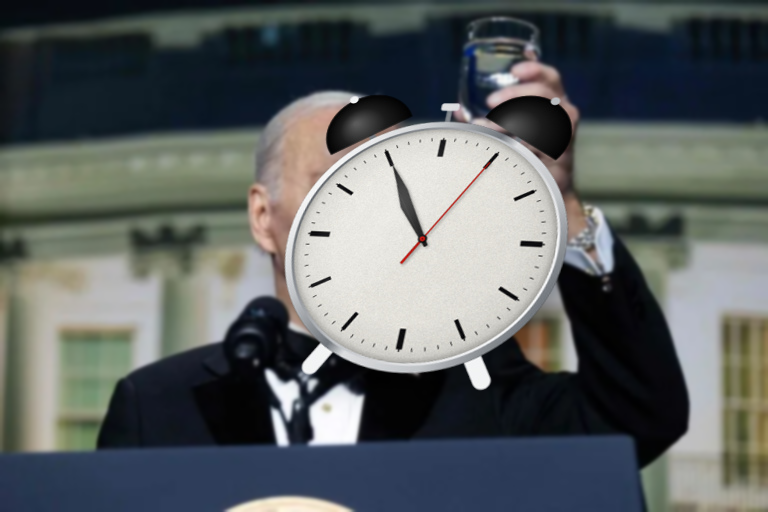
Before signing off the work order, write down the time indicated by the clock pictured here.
10:55:05
